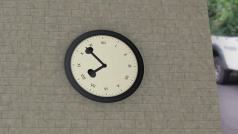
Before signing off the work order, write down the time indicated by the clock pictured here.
7:53
